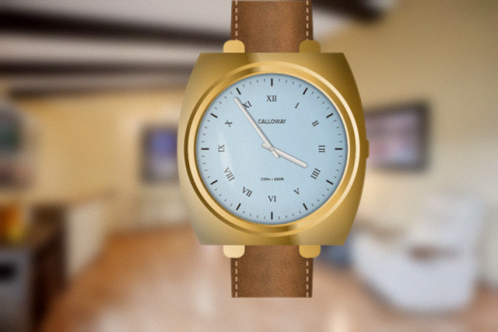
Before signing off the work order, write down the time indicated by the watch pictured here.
3:54
